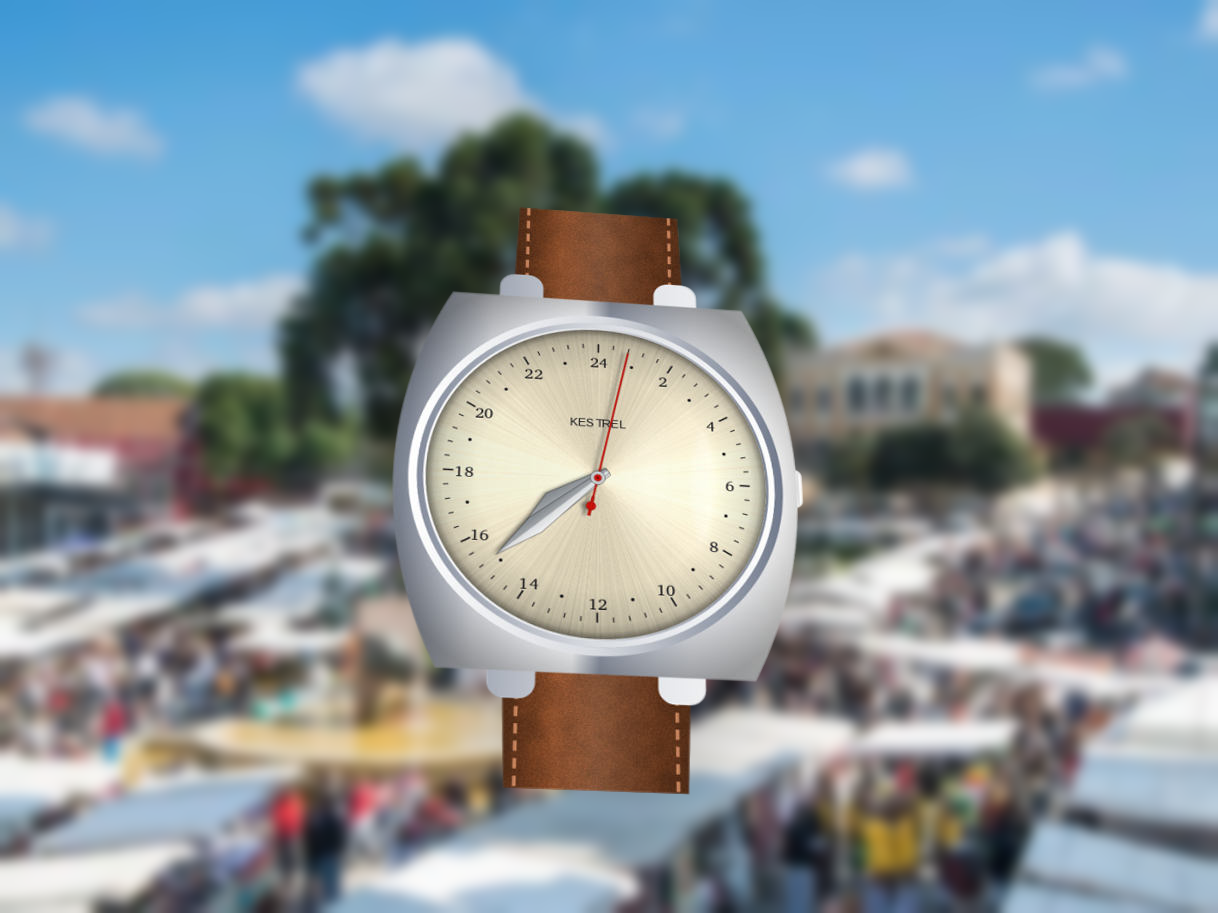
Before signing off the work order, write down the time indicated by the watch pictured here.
15:38:02
